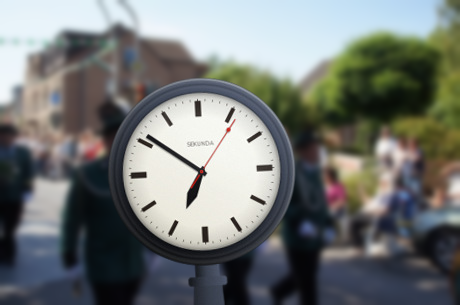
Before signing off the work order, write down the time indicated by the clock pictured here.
6:51:06
